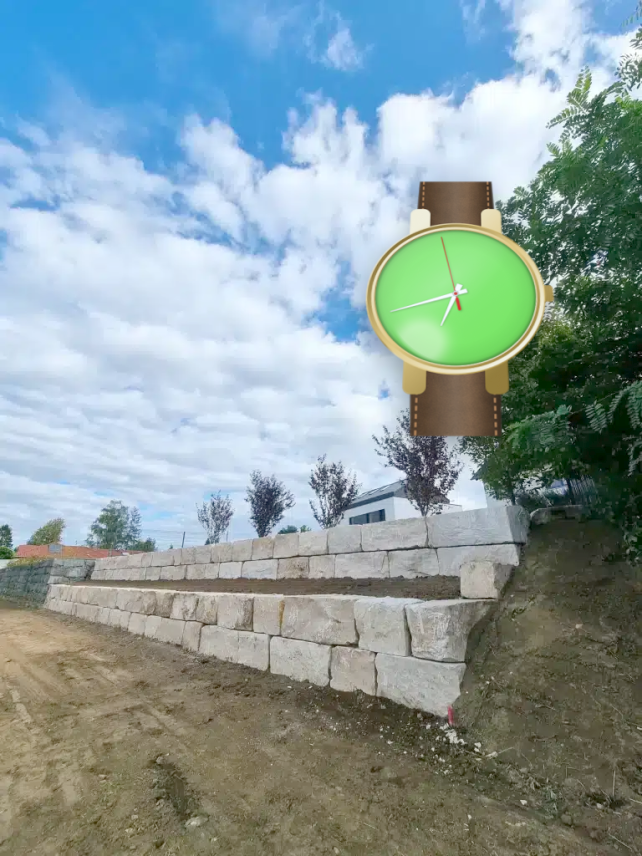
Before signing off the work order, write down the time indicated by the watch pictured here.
6:41:58
